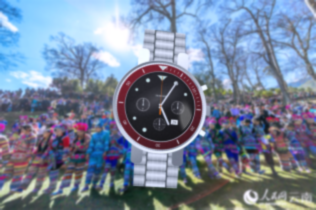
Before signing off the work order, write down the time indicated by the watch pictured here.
5:05
